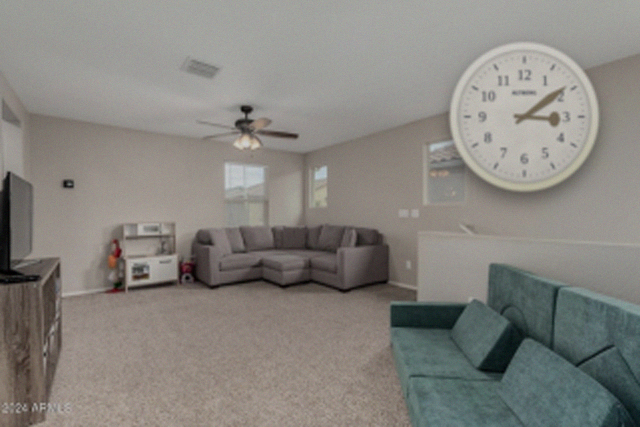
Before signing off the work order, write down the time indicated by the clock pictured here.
3:09
